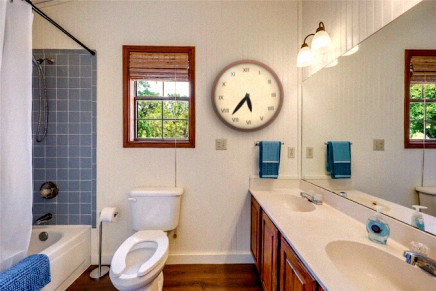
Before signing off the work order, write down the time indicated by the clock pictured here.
5:37
